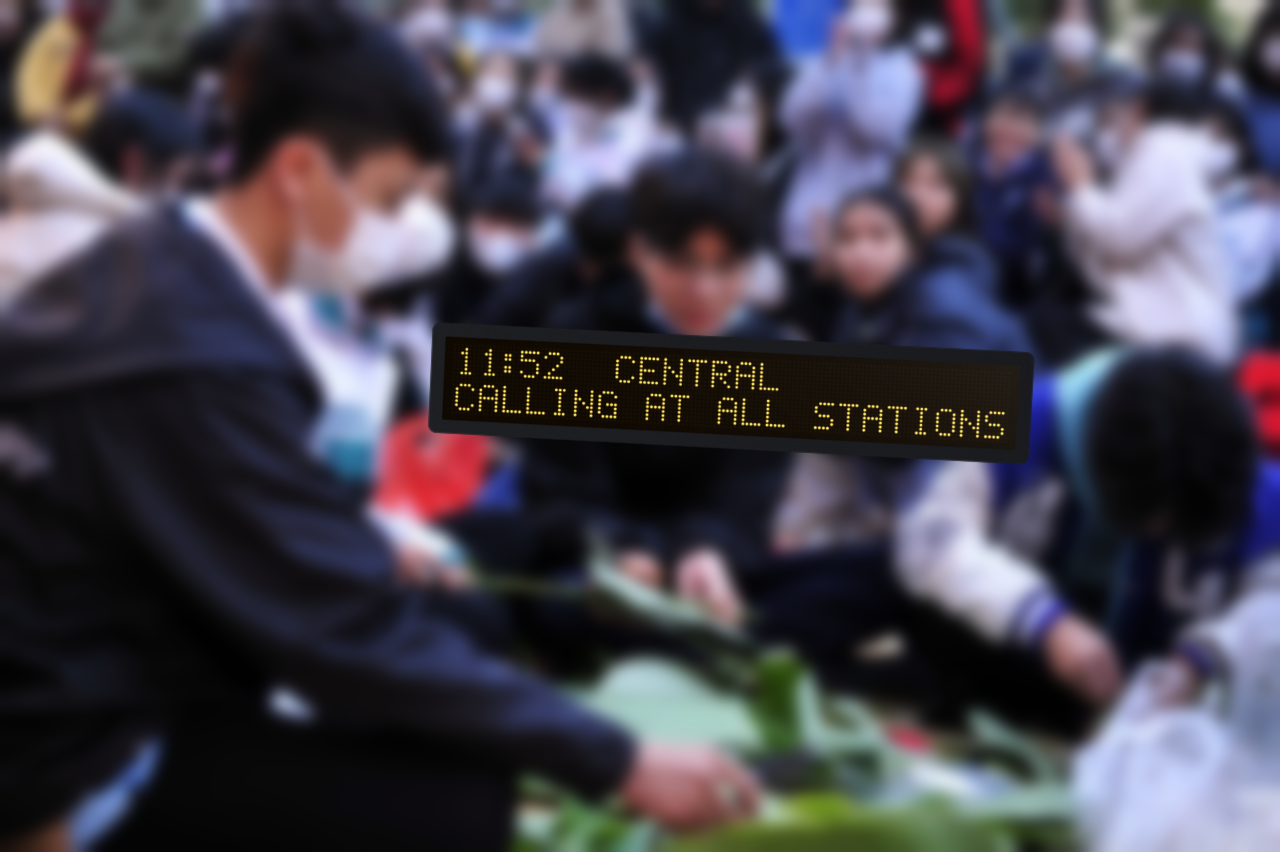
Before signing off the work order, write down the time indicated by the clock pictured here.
11:52
